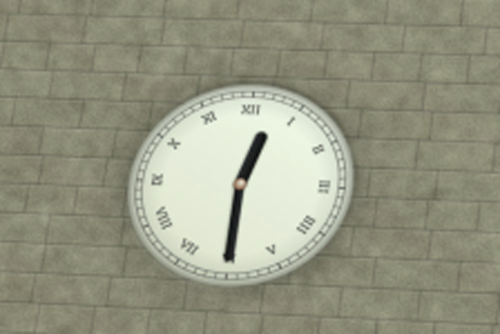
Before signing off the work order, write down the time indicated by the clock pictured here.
12:30
